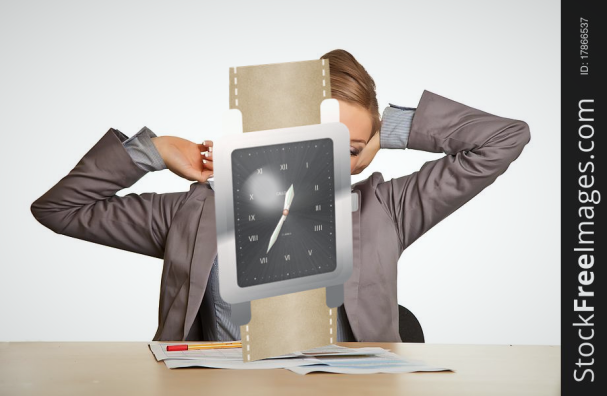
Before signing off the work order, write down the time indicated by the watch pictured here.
12:35
